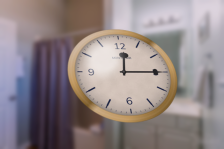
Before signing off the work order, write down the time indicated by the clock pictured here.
12:15
